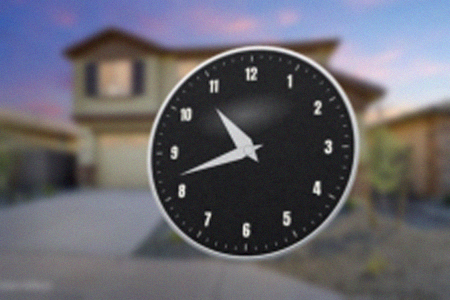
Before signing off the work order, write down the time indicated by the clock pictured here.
10:42
